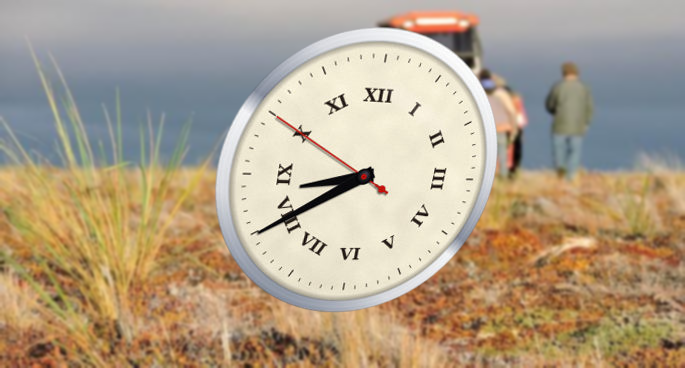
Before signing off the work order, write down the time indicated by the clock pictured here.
8:39:50
